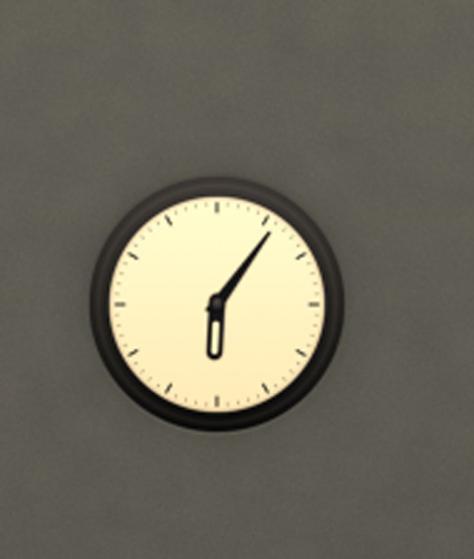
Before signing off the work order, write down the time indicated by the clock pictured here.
6:06
